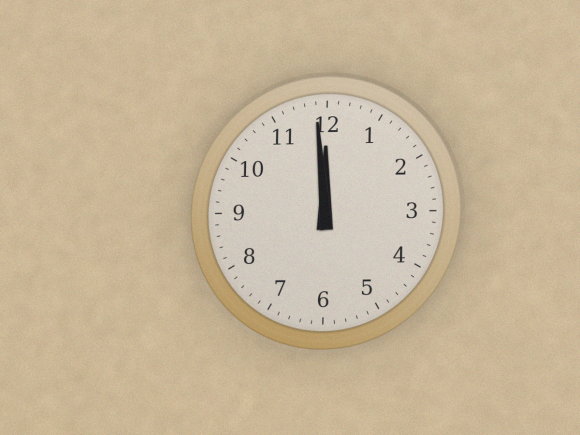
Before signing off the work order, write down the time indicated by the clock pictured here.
11:59
